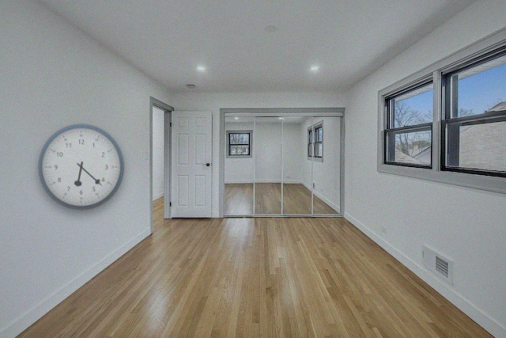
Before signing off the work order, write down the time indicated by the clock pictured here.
6:22
